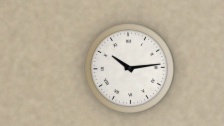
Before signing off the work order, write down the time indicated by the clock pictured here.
10:14
